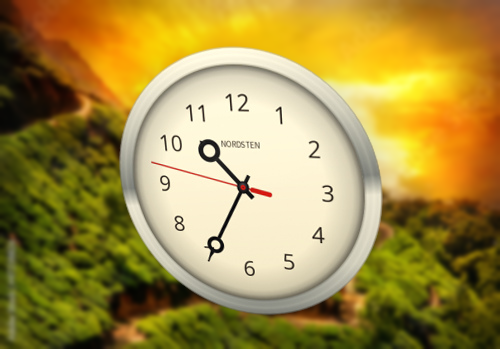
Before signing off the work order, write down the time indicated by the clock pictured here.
10:34:47
